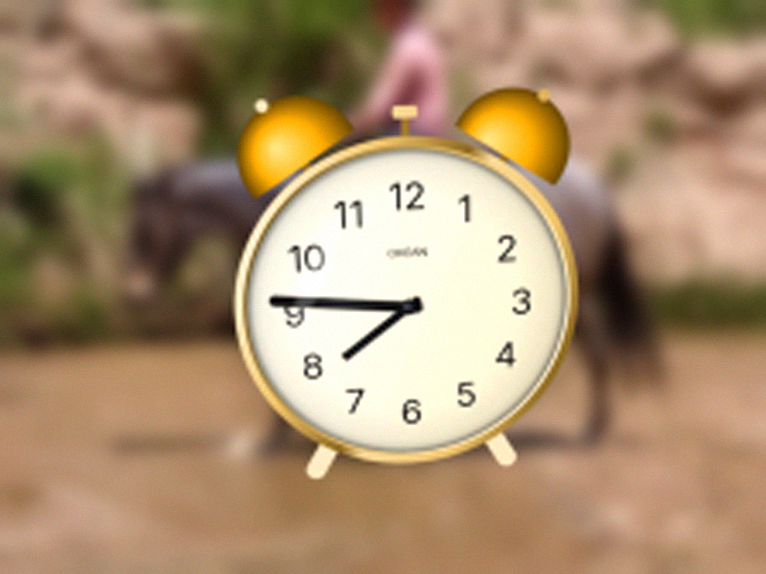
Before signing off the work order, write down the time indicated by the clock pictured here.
7:46
